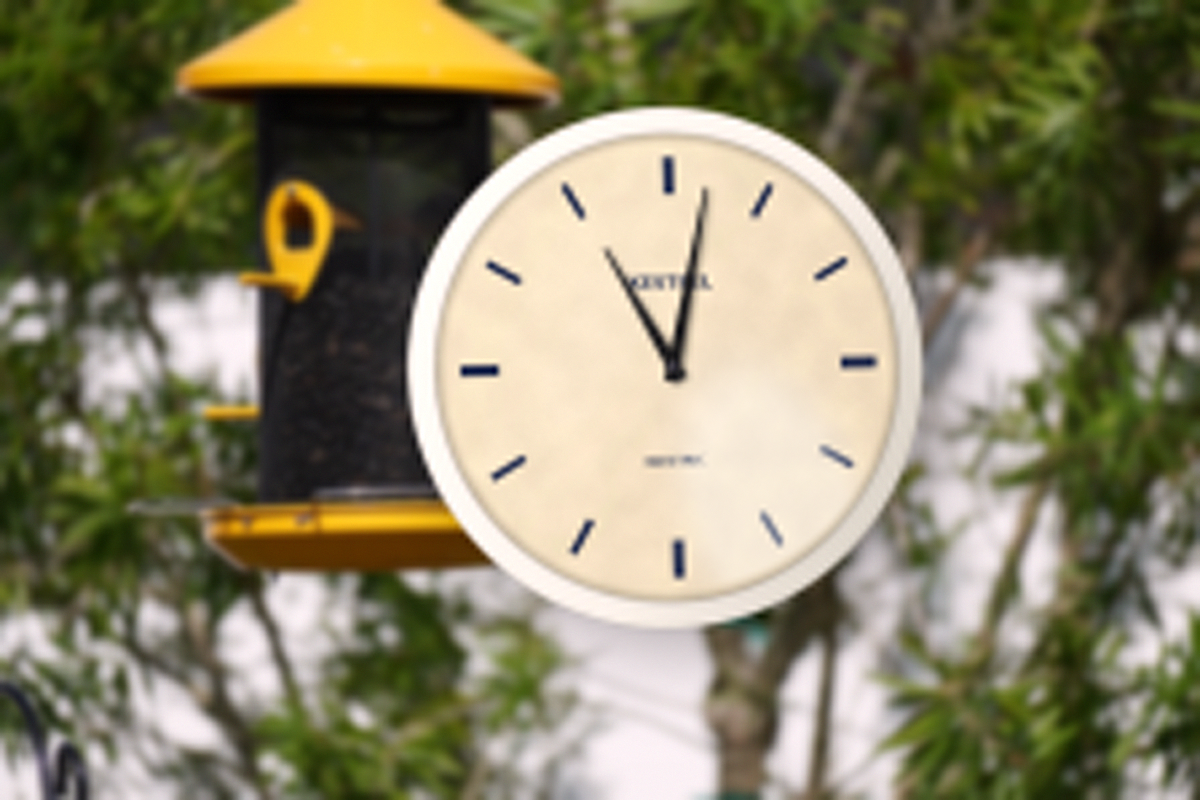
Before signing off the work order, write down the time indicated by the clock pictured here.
11:02
